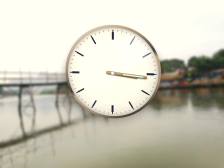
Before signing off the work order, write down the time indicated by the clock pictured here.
3:16
